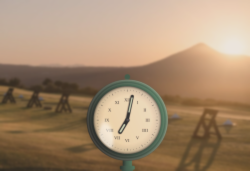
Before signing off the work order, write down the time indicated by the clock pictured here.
7:02
